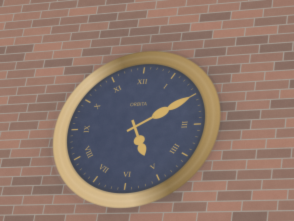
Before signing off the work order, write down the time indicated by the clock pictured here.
5:10
